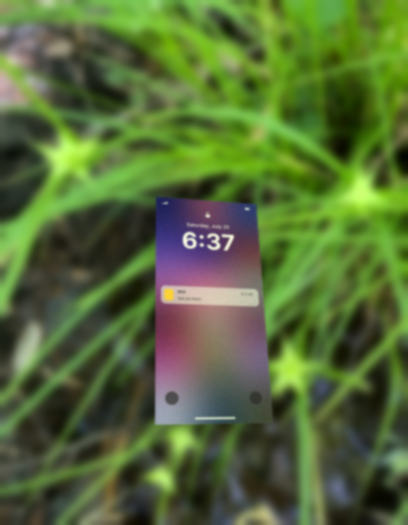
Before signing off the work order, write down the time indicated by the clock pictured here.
6:37
